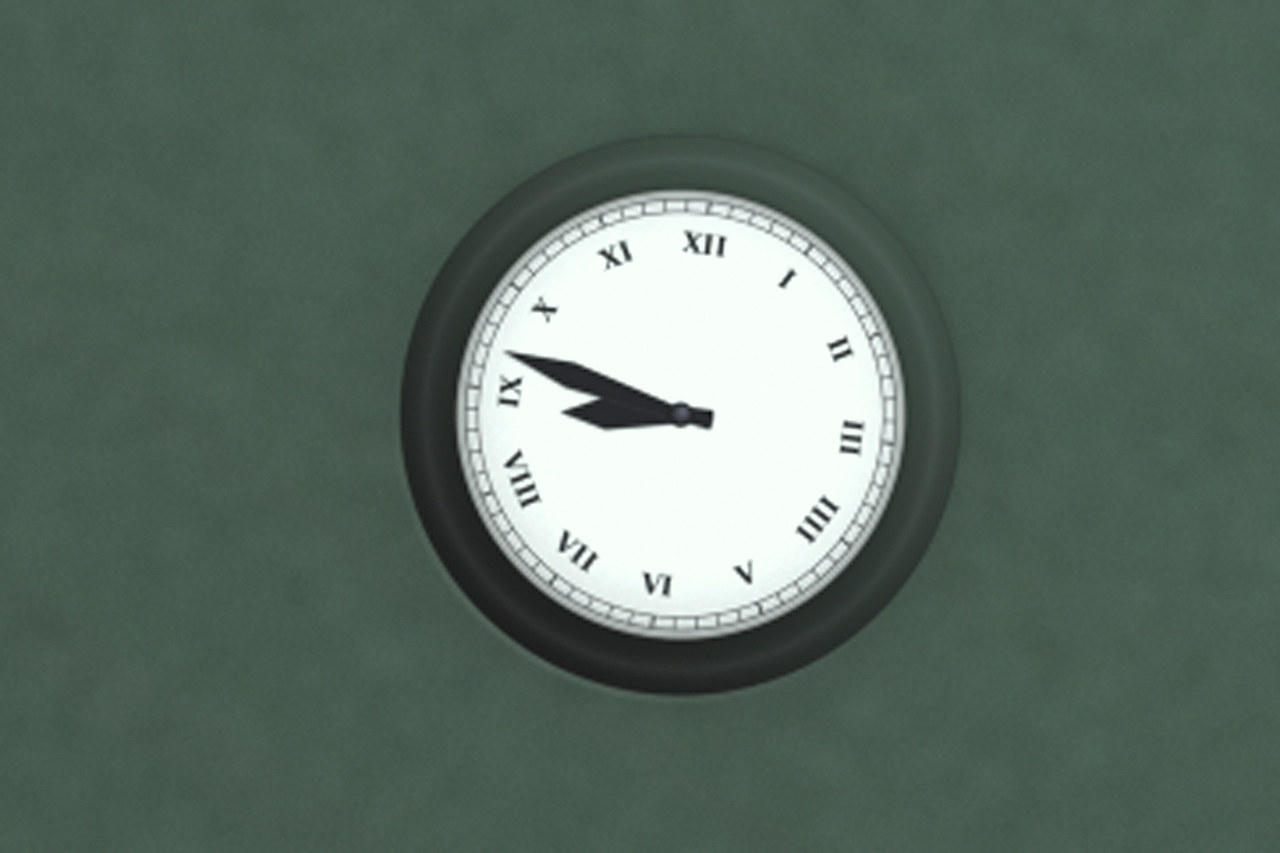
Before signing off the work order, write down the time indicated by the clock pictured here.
8:47
